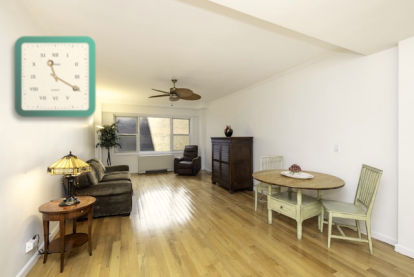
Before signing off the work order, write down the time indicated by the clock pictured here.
11:20
